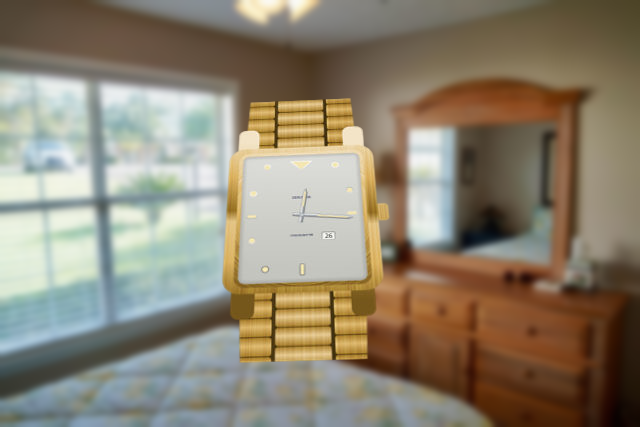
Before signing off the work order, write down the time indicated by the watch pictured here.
12:16
